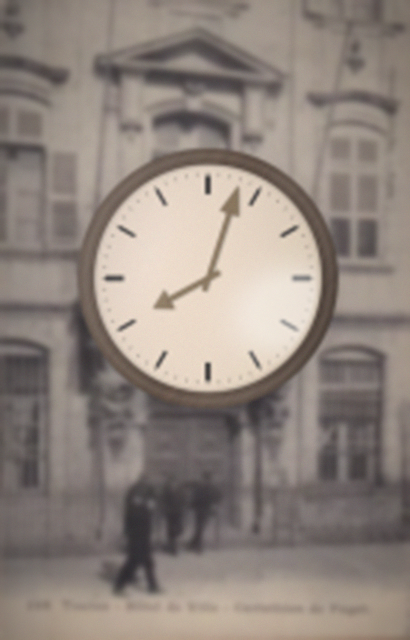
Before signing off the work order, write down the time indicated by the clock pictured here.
8:03
